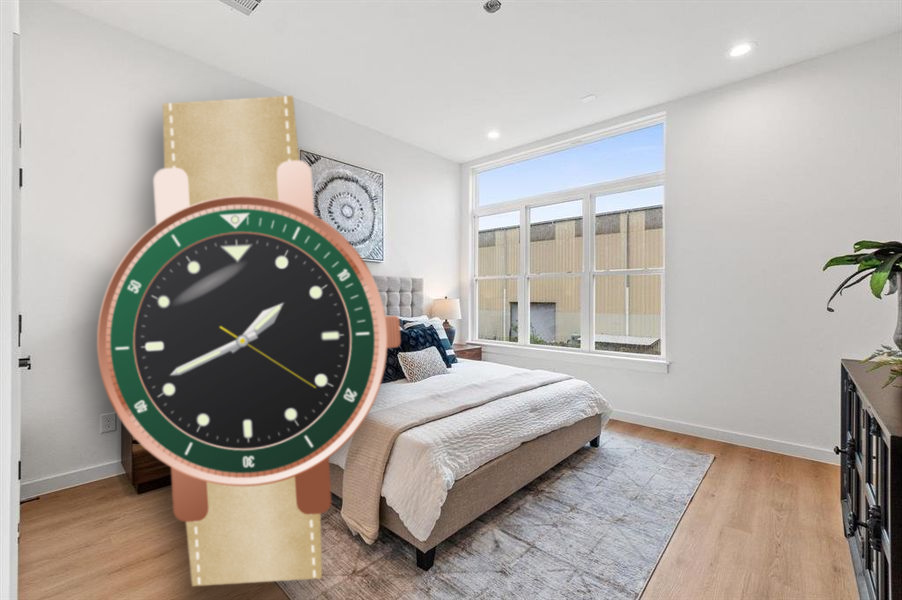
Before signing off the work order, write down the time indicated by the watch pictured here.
1:41:21
